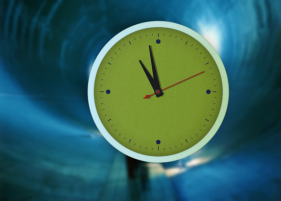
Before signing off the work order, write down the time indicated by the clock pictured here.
10:58:11
